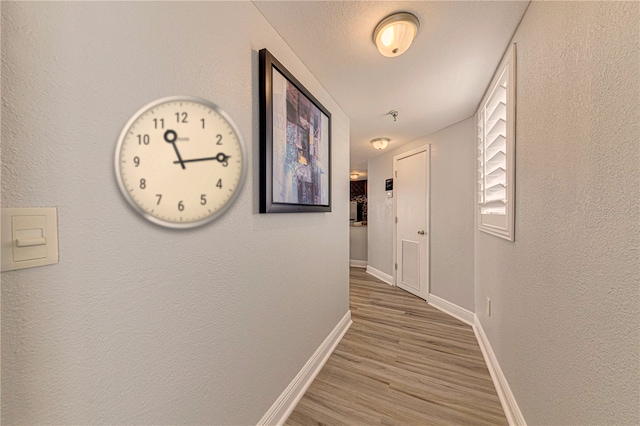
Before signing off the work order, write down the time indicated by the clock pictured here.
11:14
